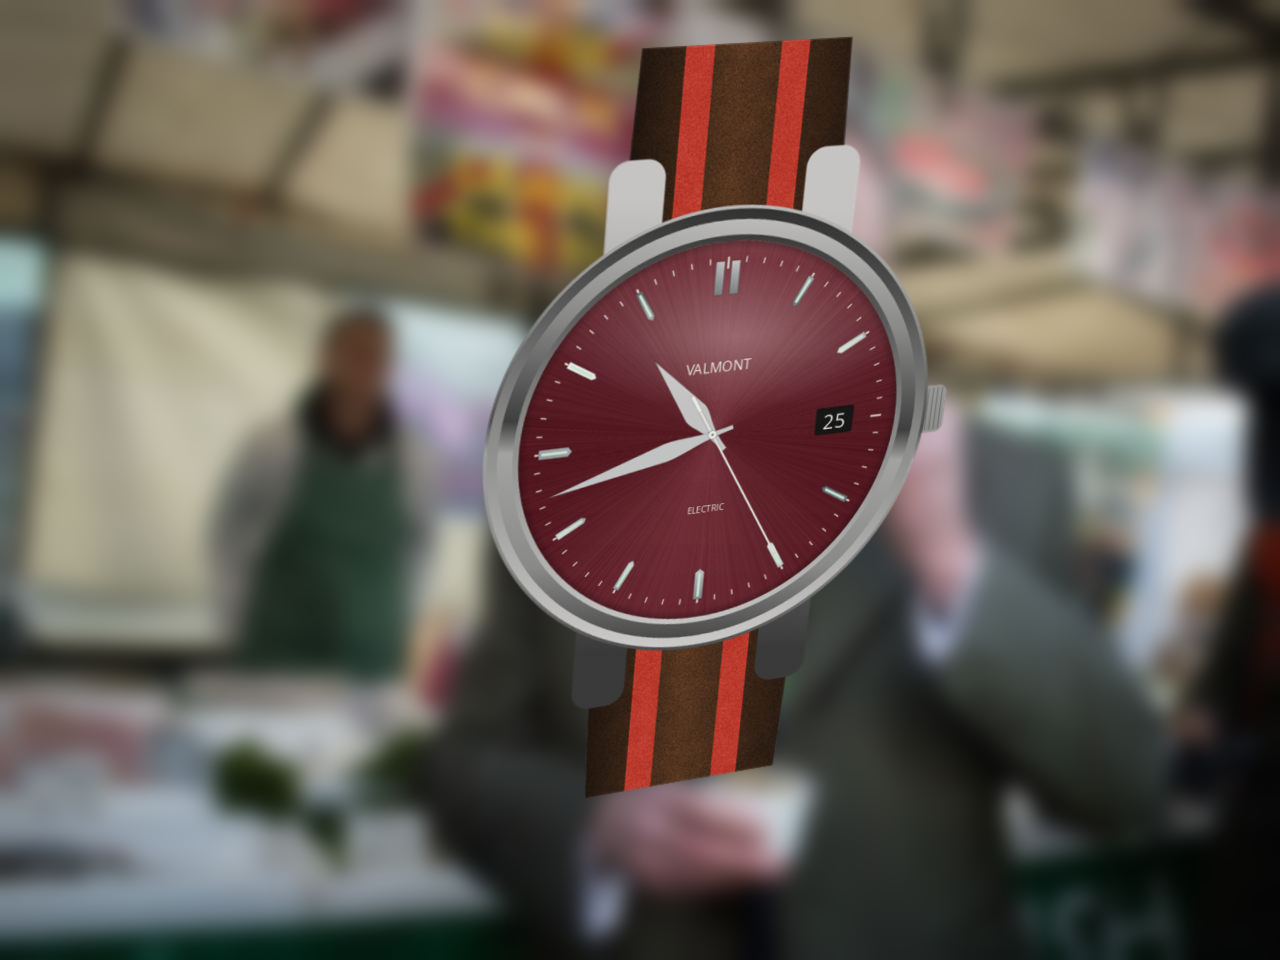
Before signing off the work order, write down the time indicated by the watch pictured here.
10:42:25
